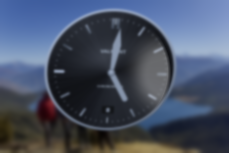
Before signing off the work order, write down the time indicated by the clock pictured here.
5:01
